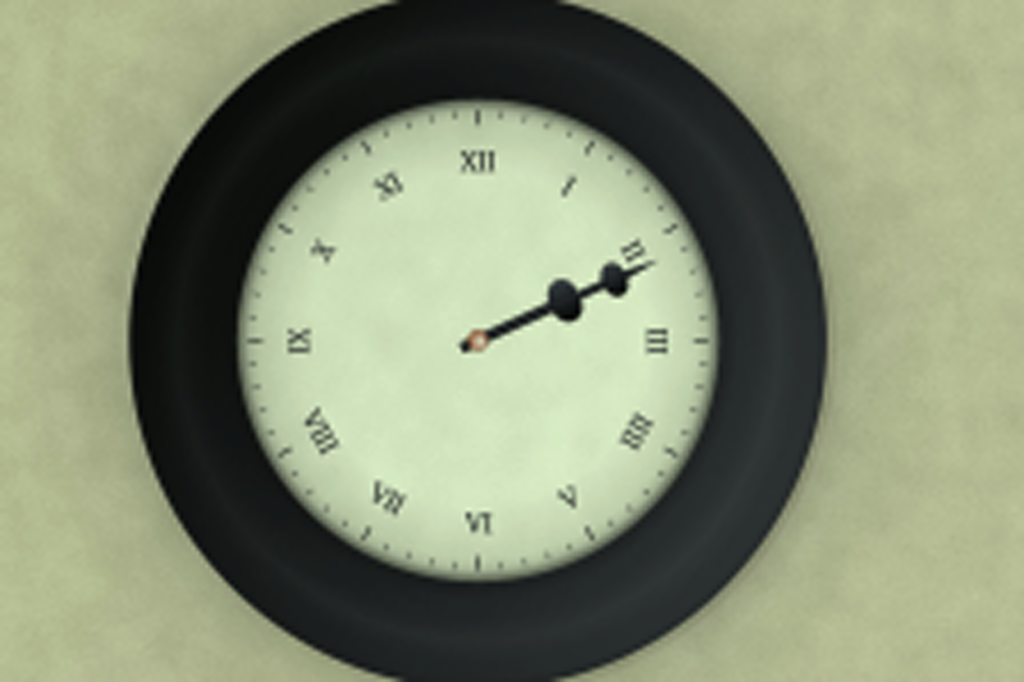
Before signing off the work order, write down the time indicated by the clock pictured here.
2:11
